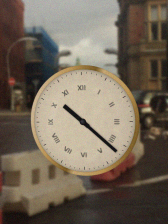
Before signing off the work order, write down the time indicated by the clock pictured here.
10:22
